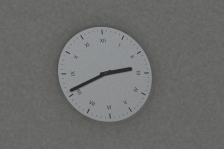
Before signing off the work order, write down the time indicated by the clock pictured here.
2:41
